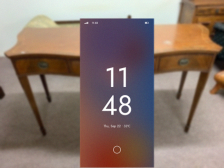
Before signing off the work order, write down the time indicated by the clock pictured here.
11:48
